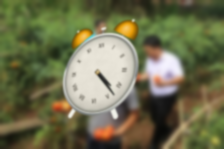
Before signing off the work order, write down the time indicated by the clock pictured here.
4:23
